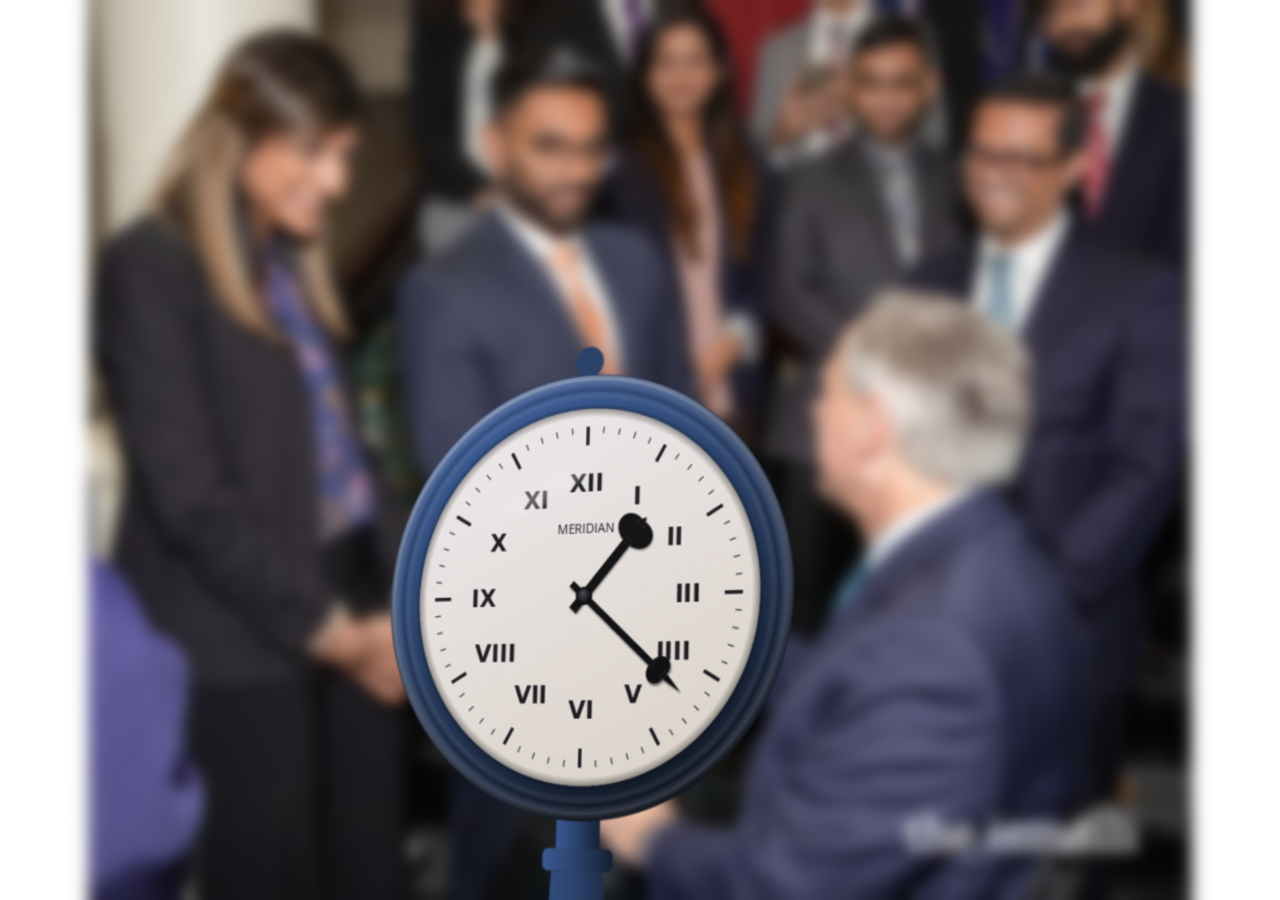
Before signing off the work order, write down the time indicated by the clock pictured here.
1:22
